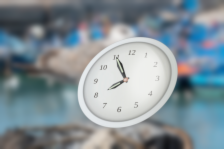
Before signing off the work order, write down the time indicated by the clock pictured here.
7:55
